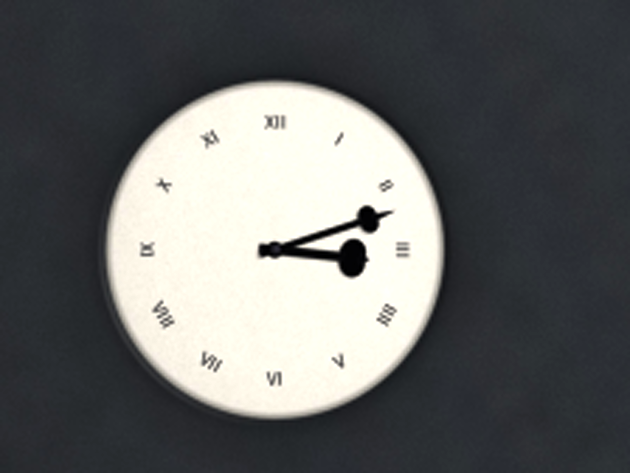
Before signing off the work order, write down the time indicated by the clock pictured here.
3:12
